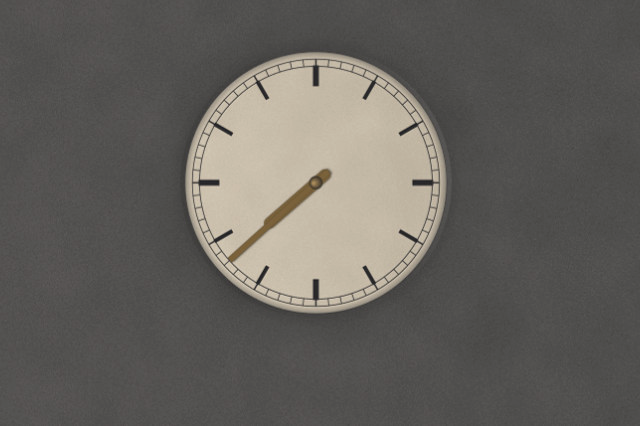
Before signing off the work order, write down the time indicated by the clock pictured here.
7:38
